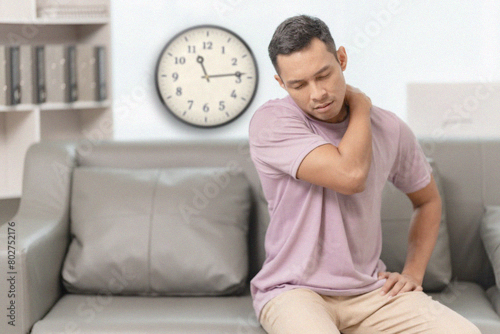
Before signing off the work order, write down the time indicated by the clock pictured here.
11:14
